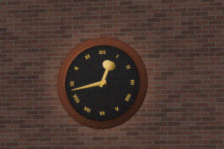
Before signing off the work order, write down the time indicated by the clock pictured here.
12:43
